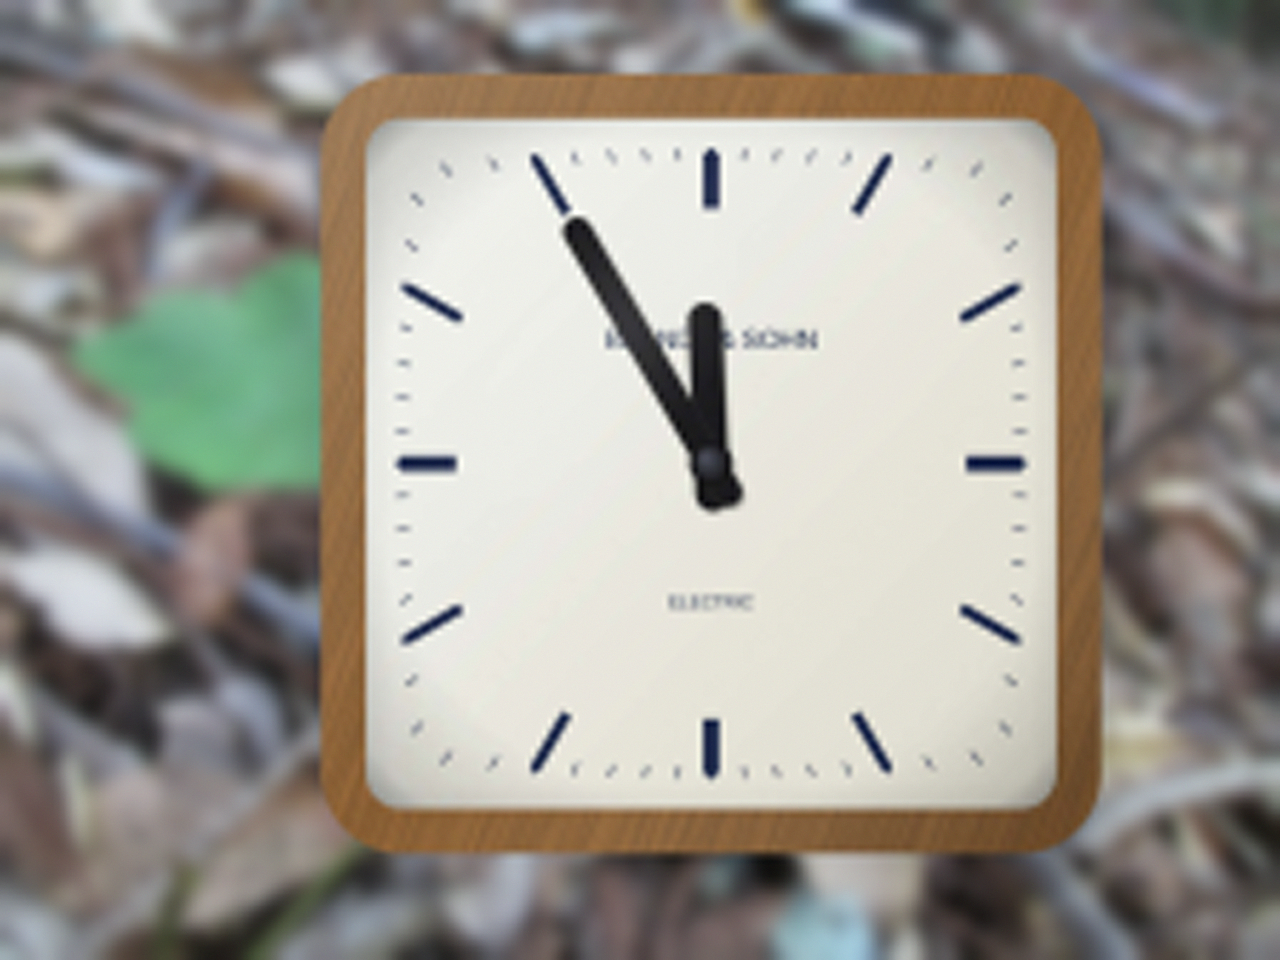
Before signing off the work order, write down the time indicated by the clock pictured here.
11:55
